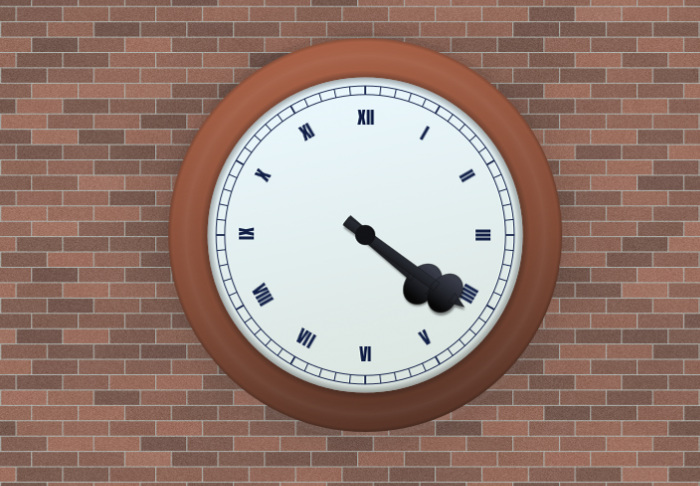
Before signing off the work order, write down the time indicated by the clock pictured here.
4:21
